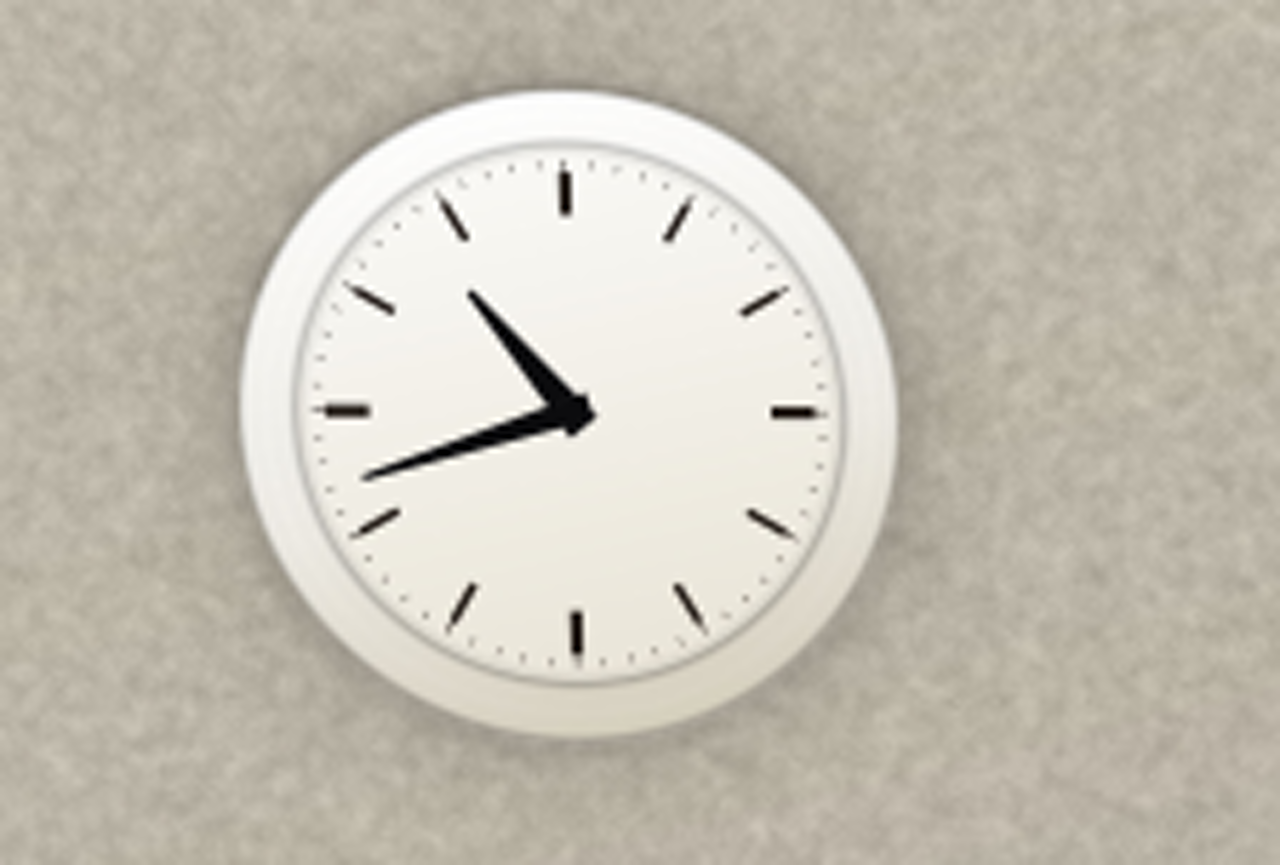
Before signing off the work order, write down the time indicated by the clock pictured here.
10:42
